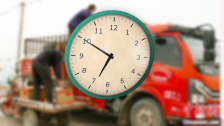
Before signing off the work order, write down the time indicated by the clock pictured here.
6:50
